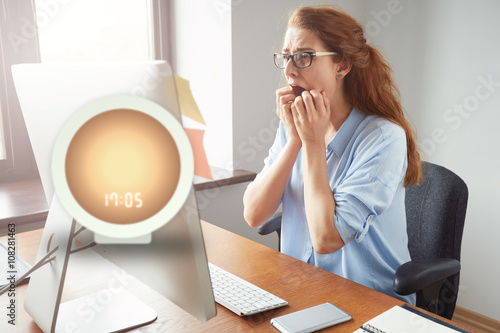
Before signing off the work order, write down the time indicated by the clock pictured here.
17:05
